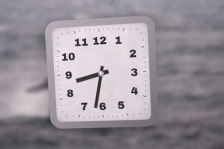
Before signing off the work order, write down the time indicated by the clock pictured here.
8:32
